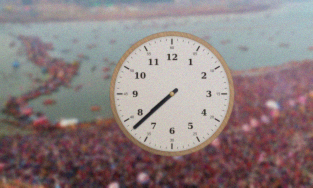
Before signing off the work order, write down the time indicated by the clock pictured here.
7:38
